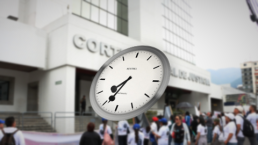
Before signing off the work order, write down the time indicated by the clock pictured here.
7:34
